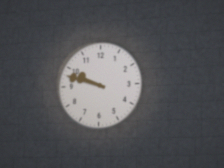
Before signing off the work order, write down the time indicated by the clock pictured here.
9:48
